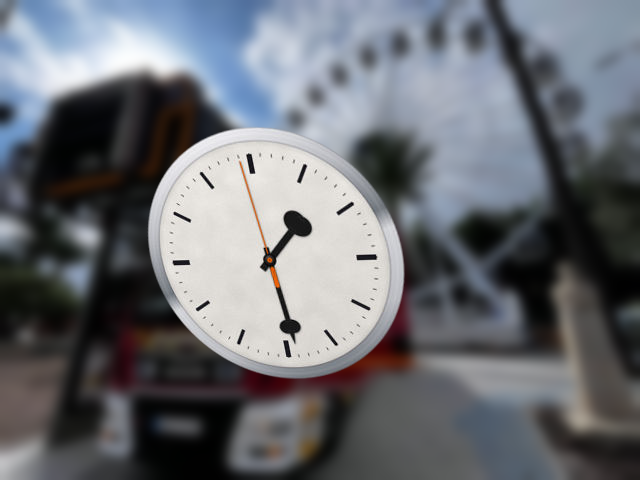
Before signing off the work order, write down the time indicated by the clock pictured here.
1:28:59
